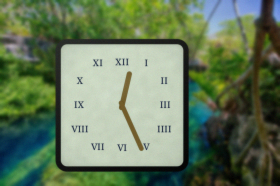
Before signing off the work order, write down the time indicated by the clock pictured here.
12:26
